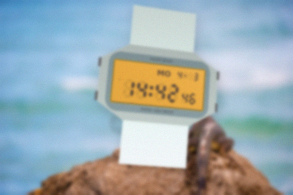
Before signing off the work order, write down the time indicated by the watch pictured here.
14:42:46
